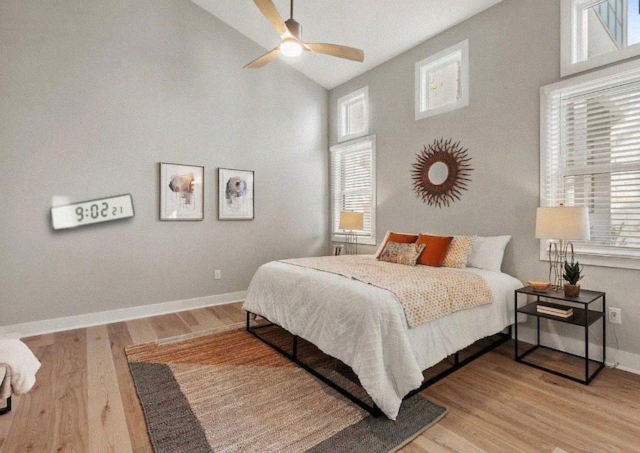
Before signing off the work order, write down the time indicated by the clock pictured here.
9:02
